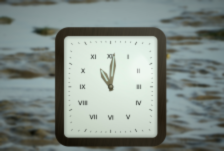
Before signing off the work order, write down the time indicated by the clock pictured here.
11:01
